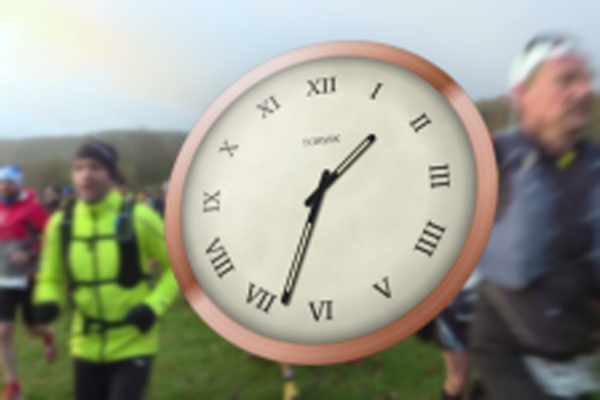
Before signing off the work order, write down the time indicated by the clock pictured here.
1:33
